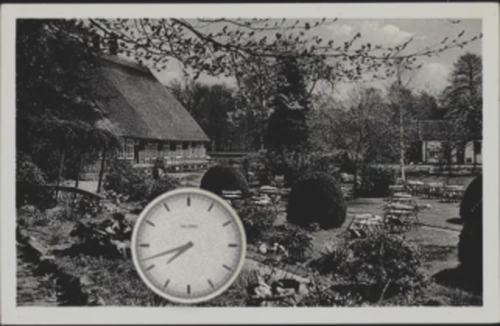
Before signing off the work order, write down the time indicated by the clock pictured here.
7:42
